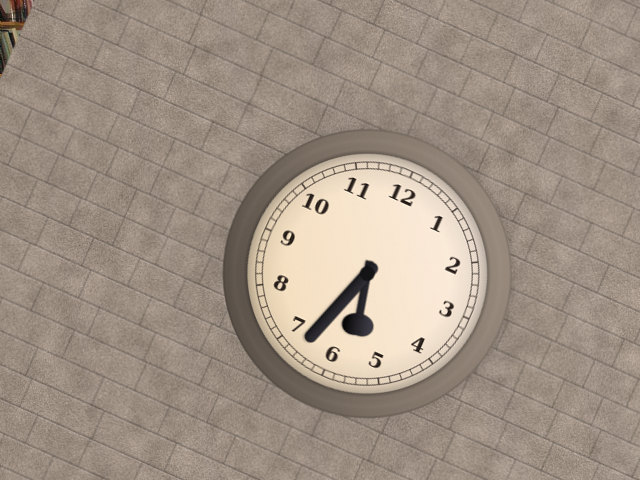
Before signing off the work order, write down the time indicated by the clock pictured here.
5:33
